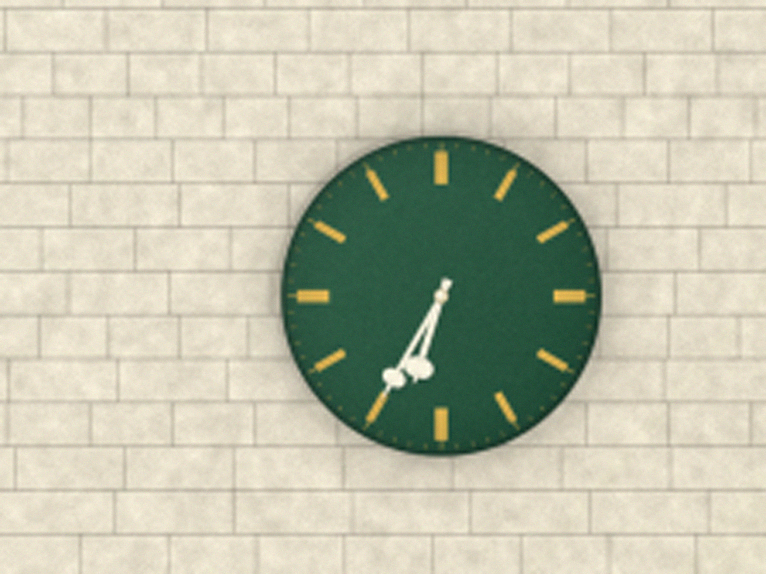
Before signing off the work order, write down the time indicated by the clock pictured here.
6:35
